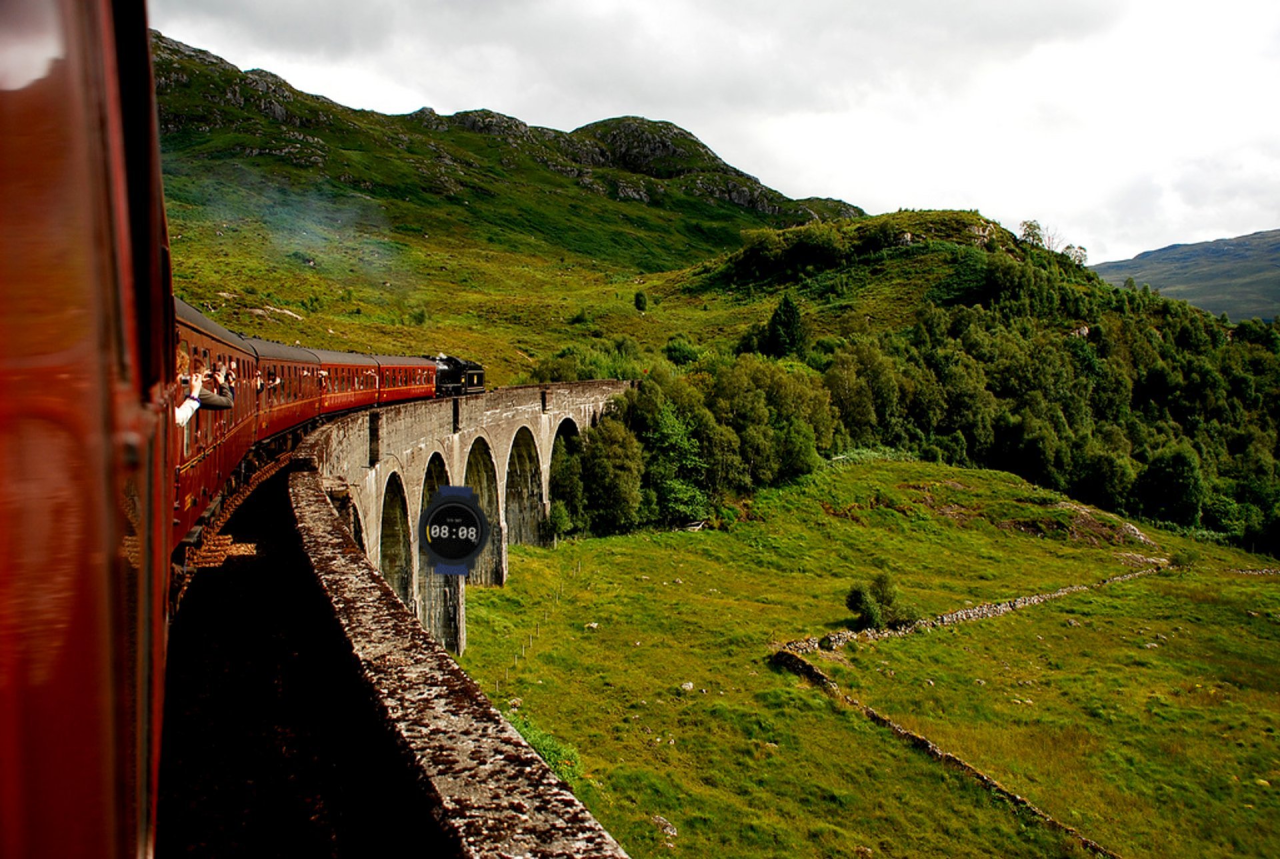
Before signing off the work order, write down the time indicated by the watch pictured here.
8:08
